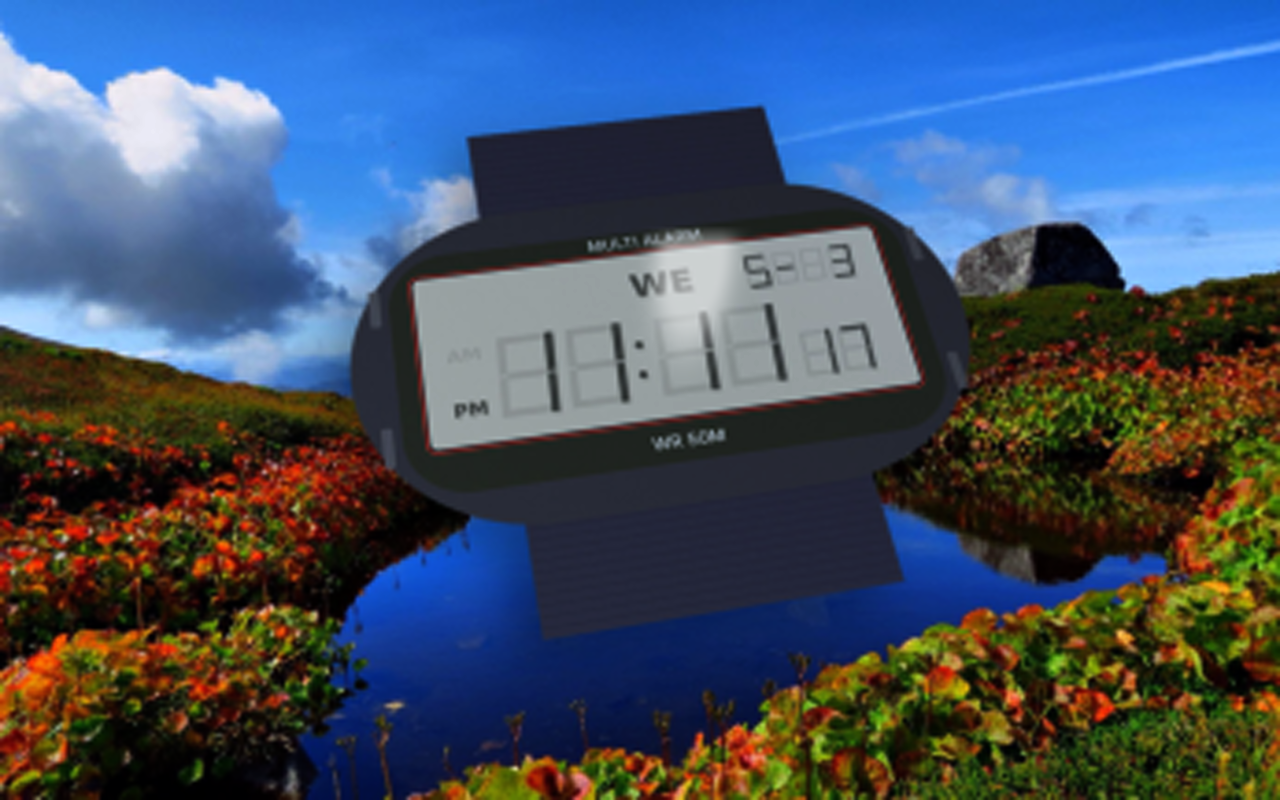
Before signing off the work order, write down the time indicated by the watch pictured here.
11:11:17
